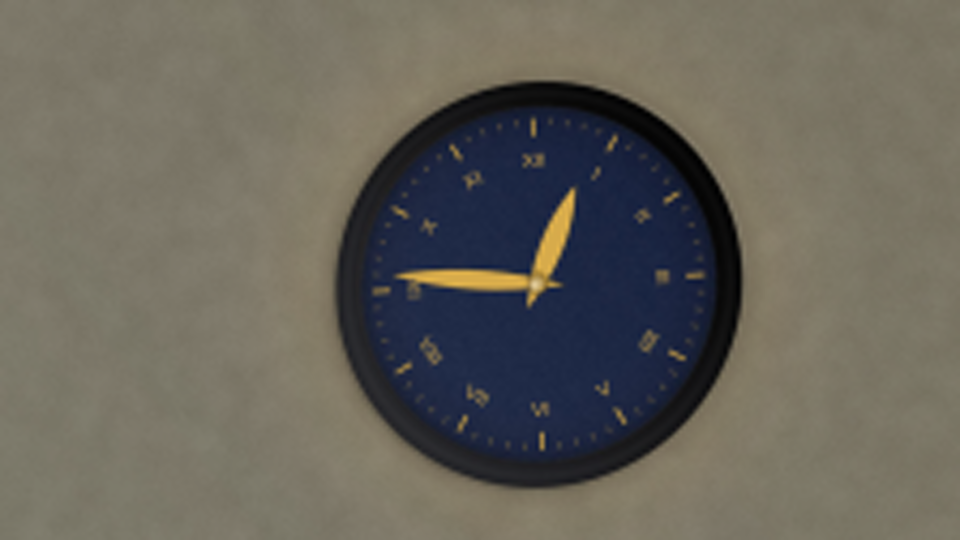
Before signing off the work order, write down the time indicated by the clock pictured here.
12:46
